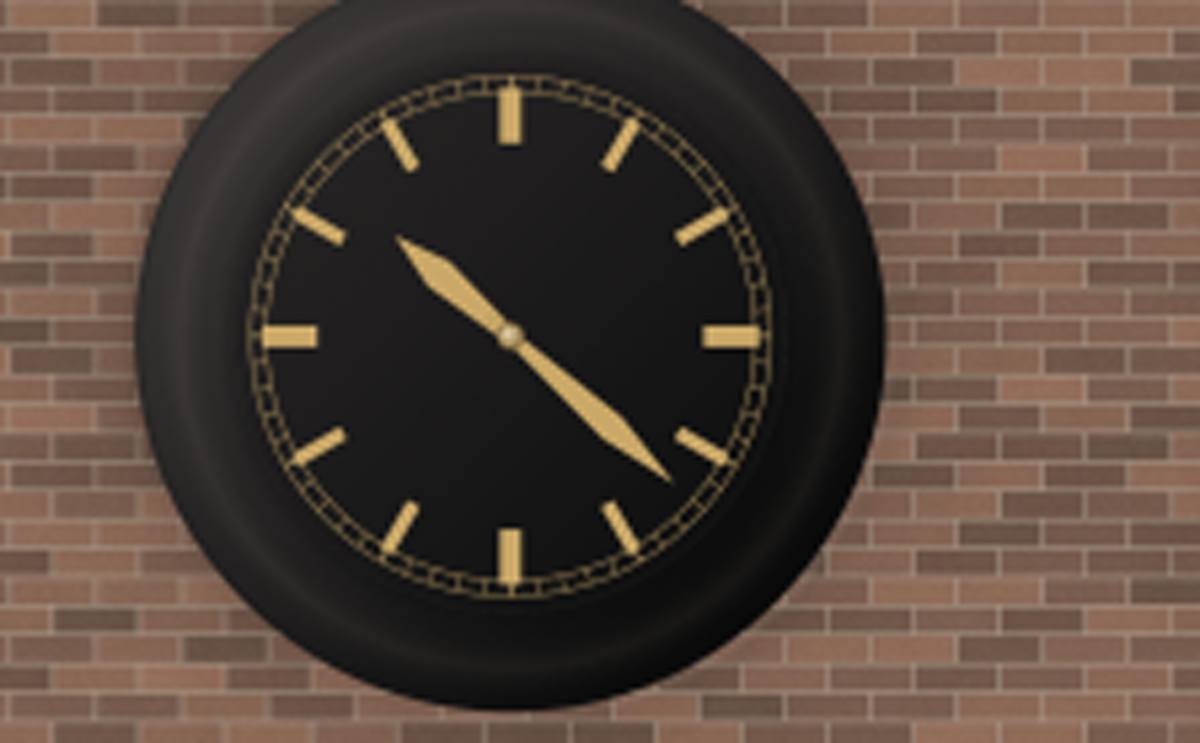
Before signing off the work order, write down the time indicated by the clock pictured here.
10:22
